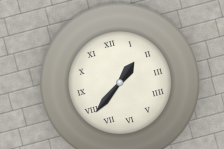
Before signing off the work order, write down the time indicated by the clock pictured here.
1:39
